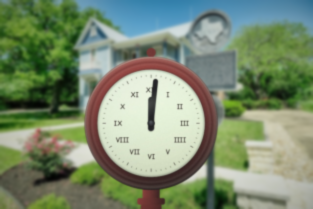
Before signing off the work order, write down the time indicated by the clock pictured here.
12:01
